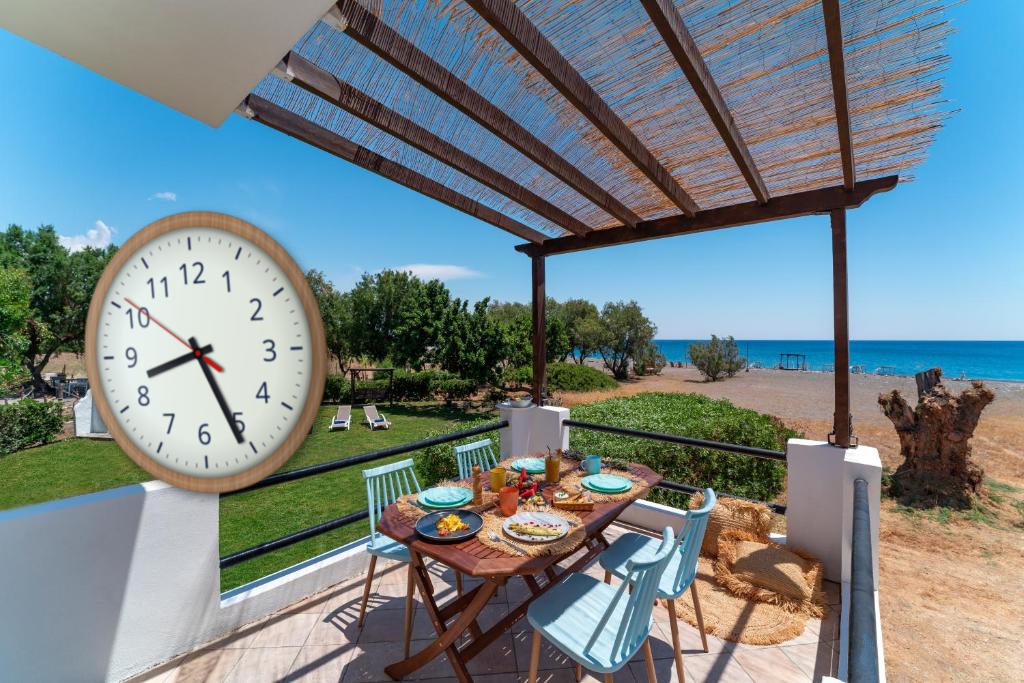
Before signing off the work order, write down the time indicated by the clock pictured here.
8:25:51
